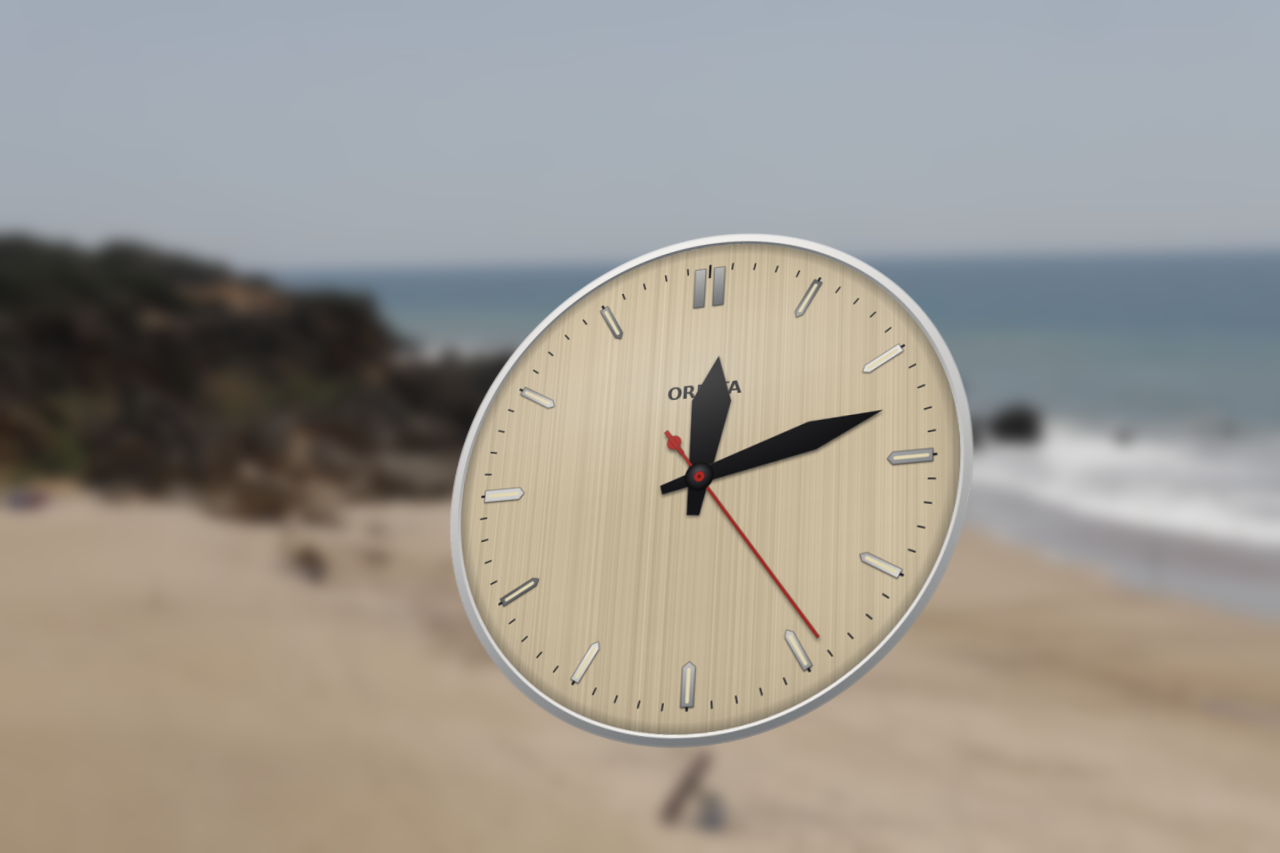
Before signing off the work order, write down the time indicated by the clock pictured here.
12:12:24
